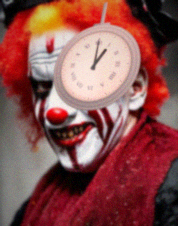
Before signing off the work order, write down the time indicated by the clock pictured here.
1:00
